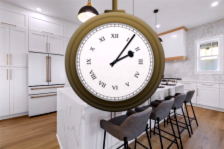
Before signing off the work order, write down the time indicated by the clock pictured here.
2:06
